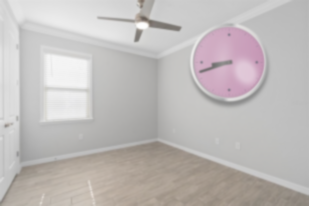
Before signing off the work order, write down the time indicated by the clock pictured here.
8:42
